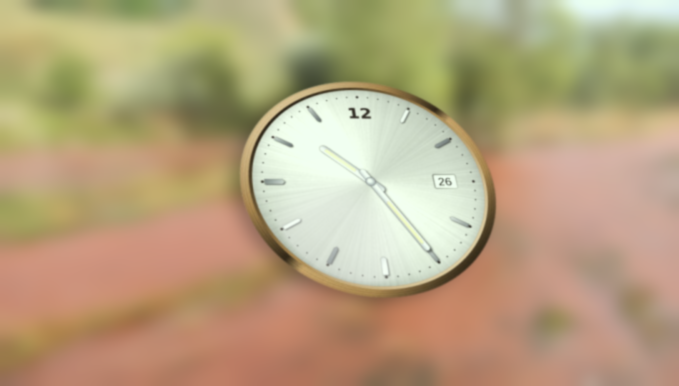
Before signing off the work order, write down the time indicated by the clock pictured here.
10:25
